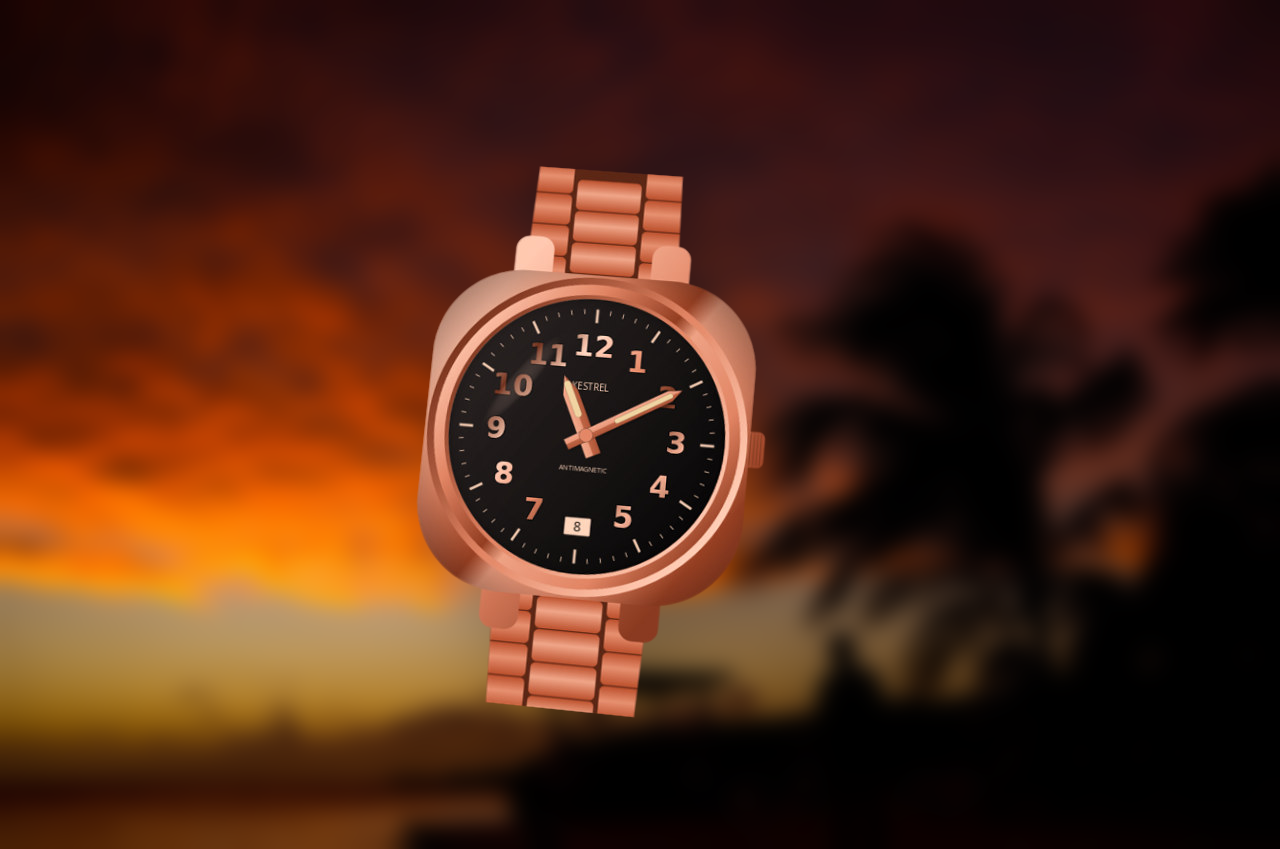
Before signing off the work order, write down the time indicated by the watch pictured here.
11:10
